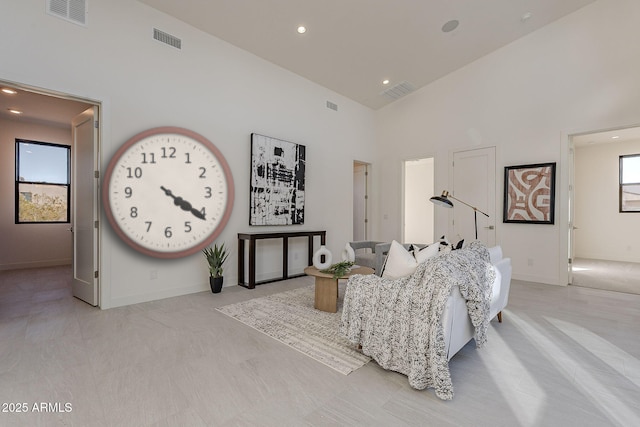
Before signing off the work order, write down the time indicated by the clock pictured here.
4:21
